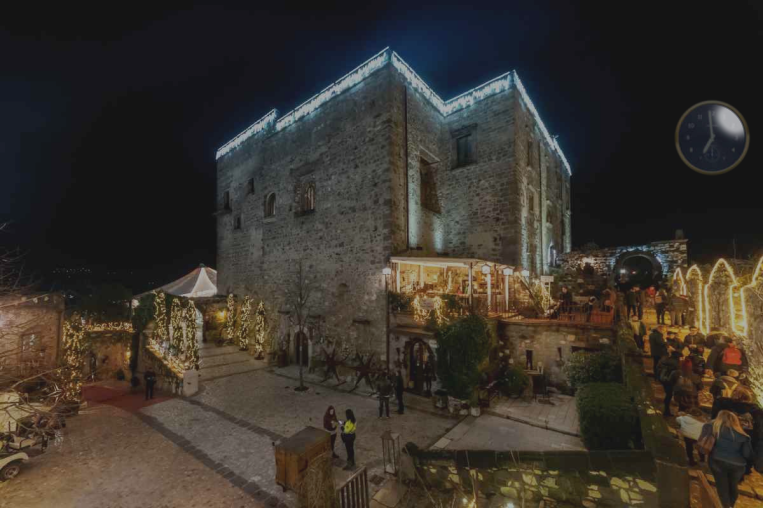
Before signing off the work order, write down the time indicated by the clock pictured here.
6:59
